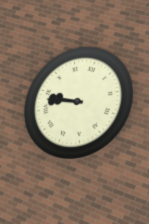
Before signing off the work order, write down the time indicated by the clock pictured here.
8:43
